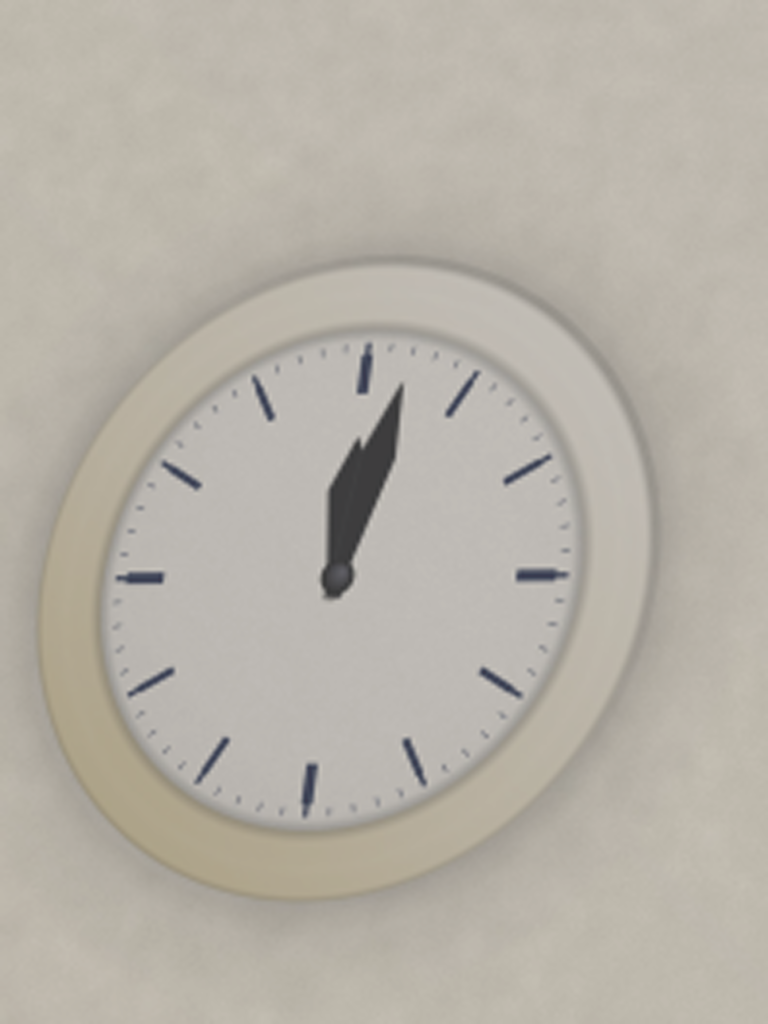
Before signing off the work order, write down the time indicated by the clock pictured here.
12:02
